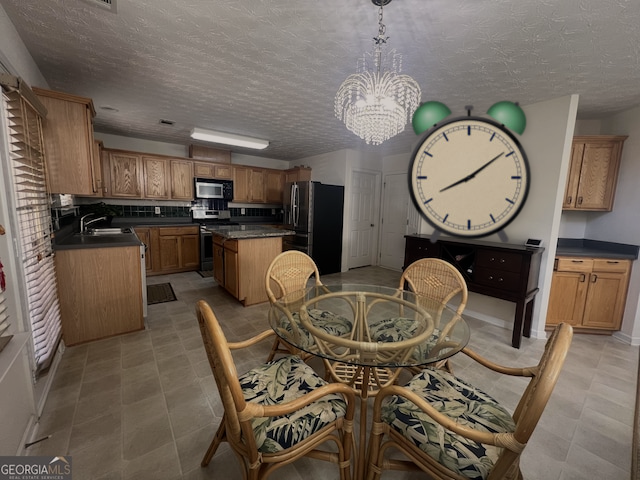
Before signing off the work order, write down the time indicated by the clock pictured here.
8:09
